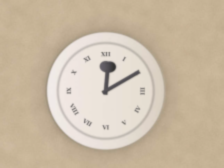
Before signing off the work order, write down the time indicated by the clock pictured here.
12:10
